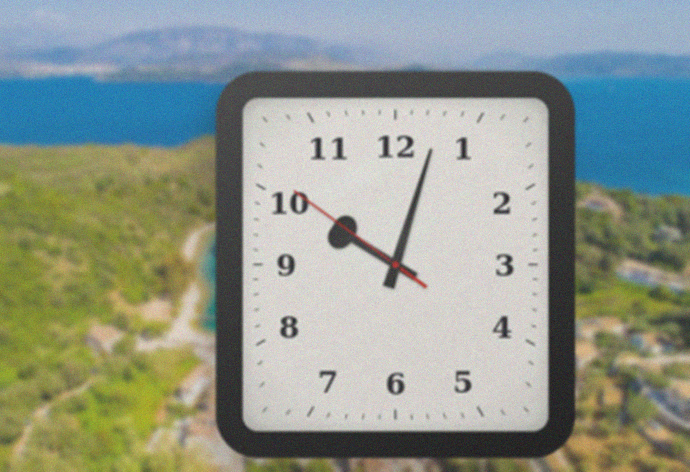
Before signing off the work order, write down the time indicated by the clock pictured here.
10:02:51
